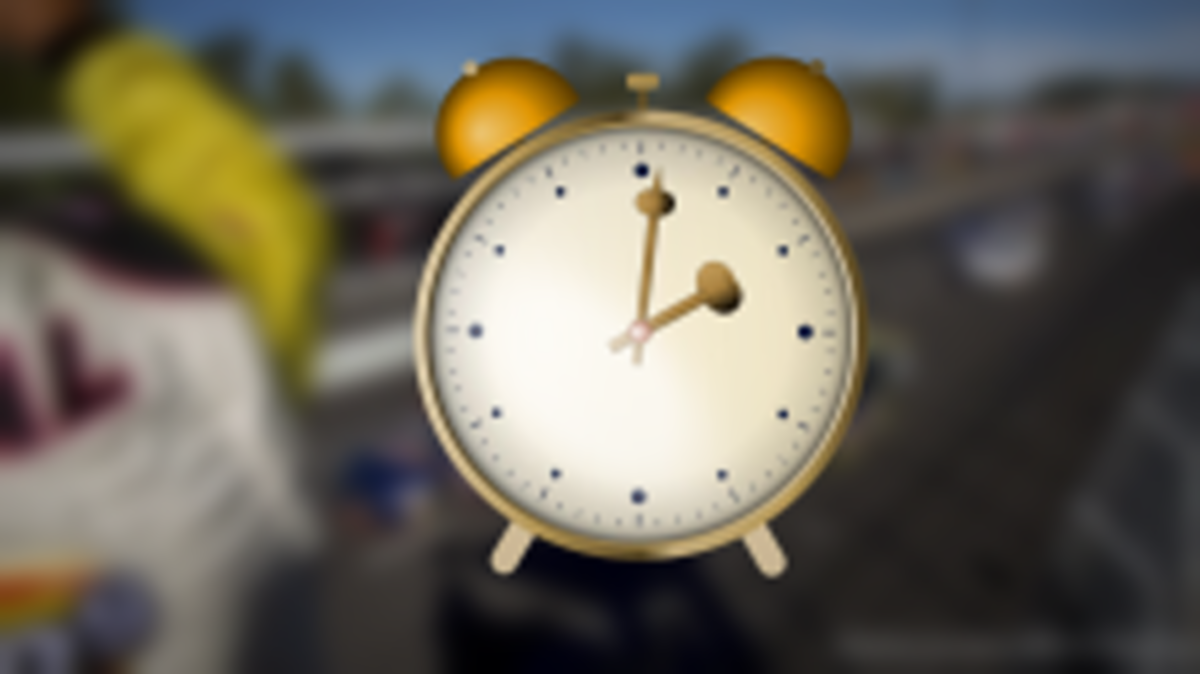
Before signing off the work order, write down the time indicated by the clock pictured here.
2:01
